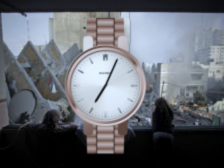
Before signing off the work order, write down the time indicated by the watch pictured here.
7:04
